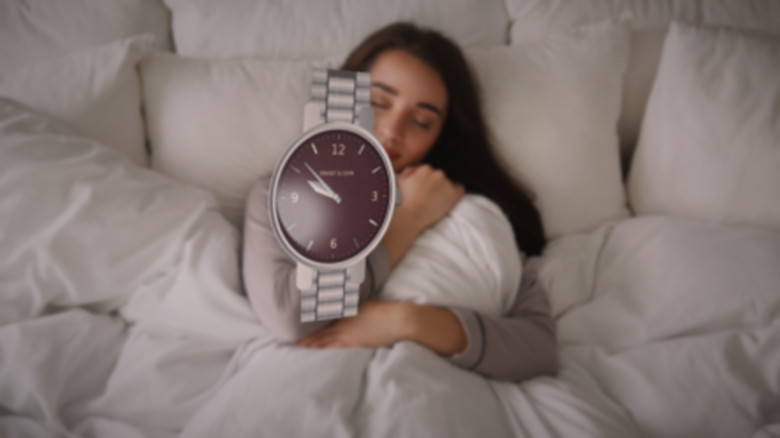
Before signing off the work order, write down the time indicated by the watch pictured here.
9:52
